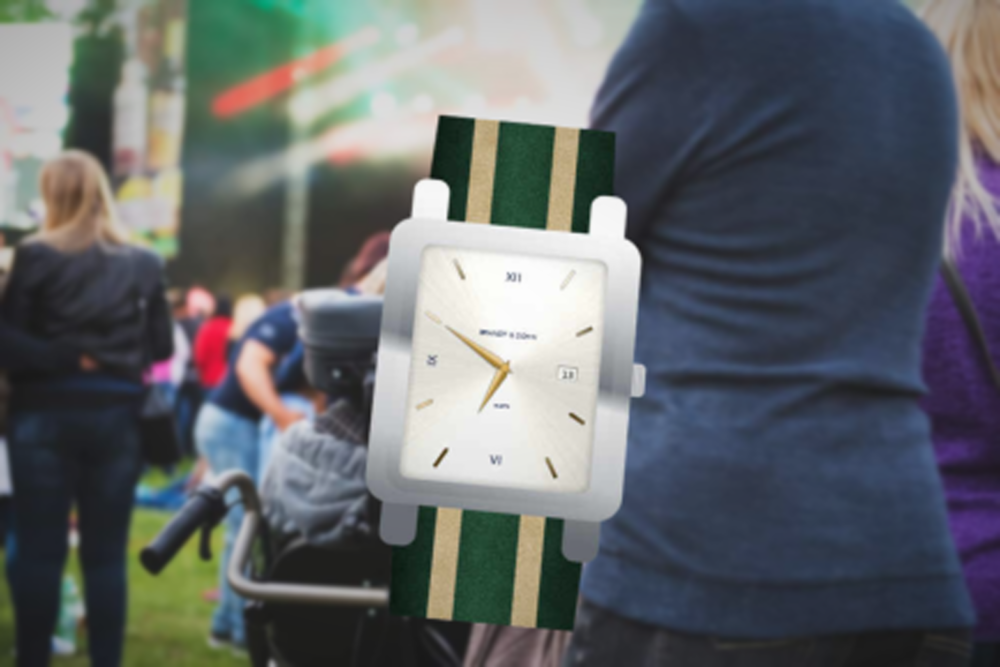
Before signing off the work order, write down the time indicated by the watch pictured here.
6:50
